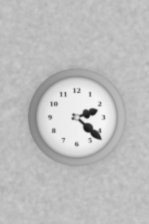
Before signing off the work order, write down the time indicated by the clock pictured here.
2:22
